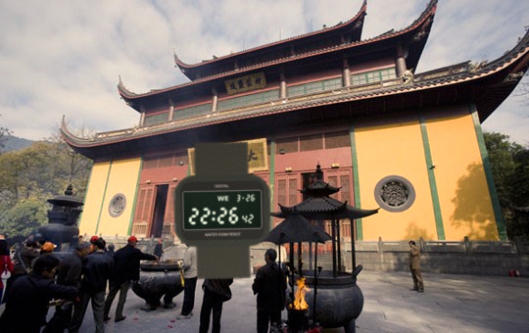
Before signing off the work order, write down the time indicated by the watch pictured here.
22:26:42
